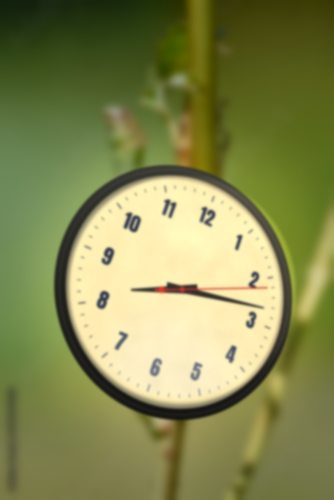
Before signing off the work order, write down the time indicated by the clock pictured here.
8:13:11
